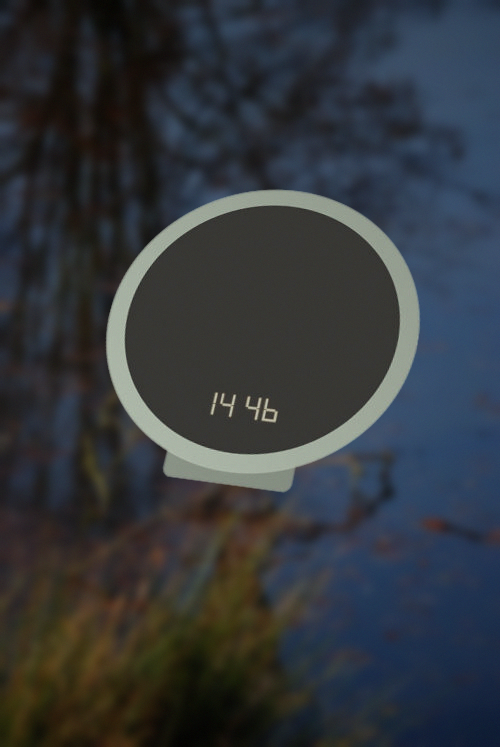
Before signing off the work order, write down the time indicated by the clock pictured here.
14:46
